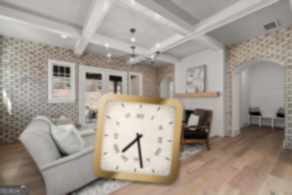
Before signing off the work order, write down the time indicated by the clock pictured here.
7:28
